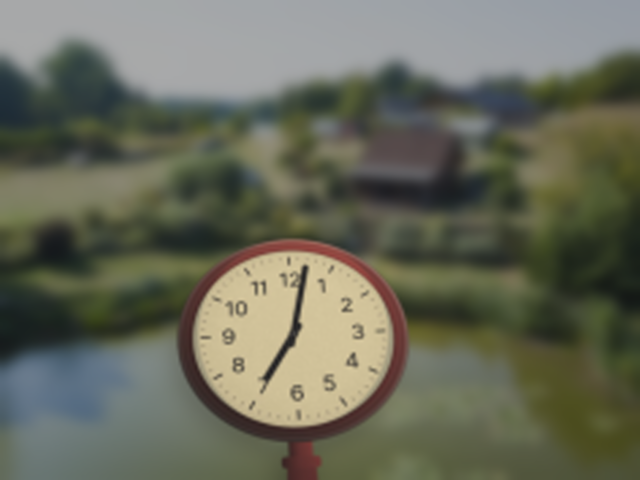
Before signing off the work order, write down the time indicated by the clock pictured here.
7:02
